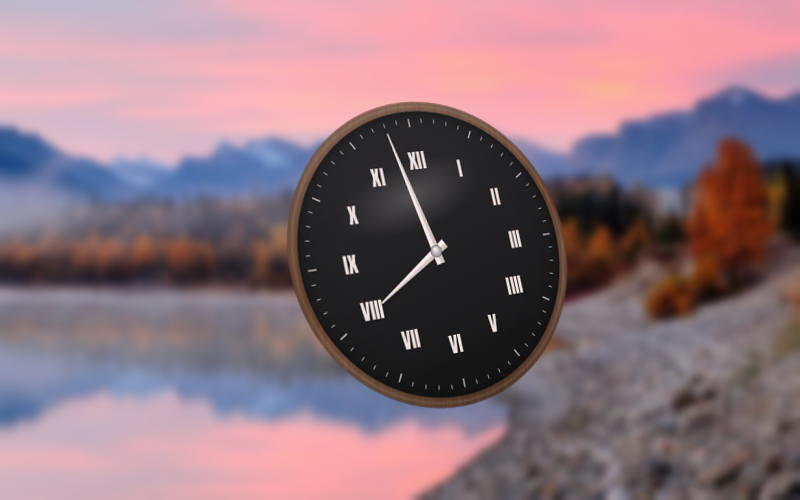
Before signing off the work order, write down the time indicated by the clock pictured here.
7:58
